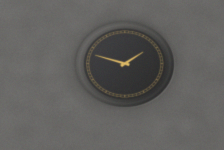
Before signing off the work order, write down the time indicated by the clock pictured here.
1:48
